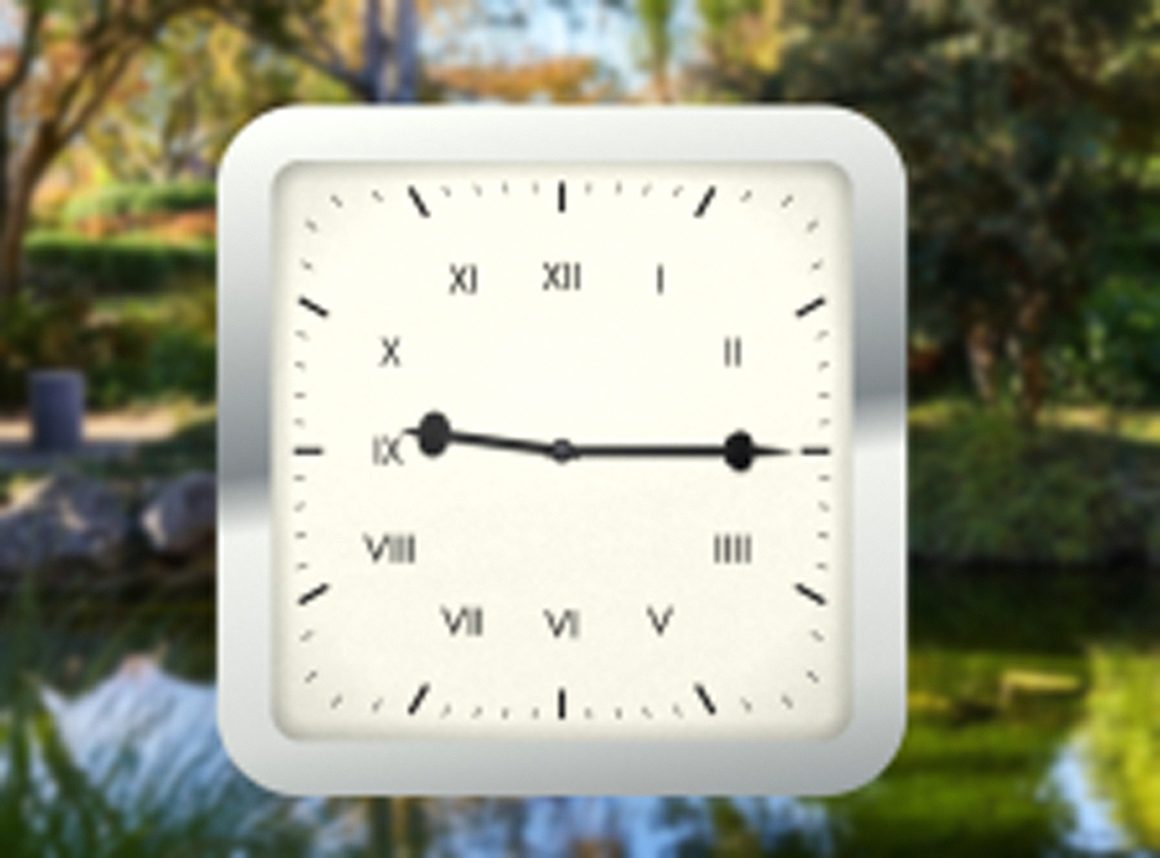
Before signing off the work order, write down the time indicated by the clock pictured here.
9:15
